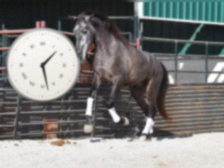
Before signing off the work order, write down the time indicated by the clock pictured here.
1:28
